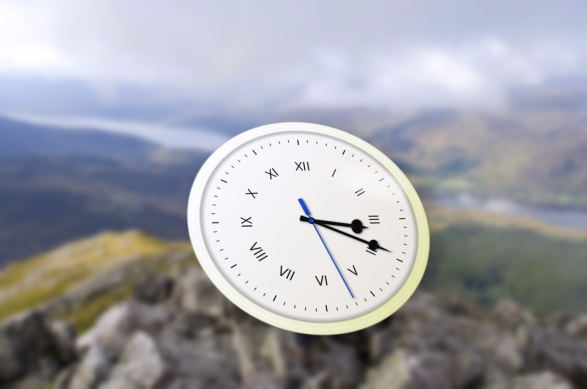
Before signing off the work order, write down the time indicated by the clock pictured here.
3:19:27
